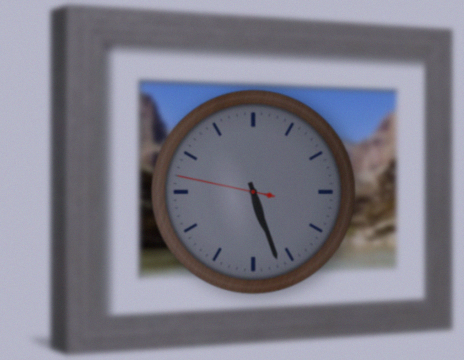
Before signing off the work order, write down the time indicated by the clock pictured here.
5:26:47
